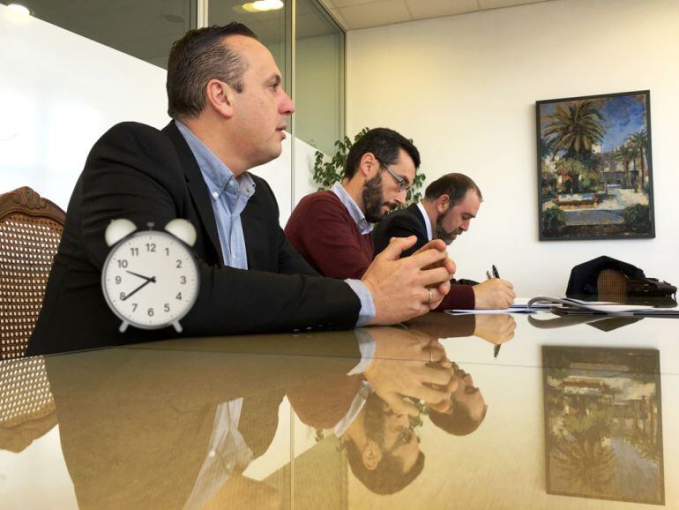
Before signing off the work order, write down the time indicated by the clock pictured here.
9:39
